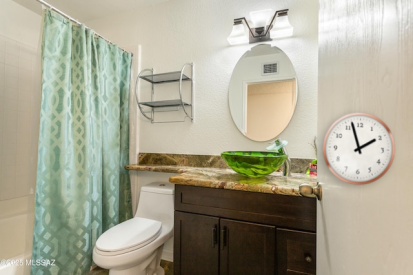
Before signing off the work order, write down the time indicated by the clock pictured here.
1:57
